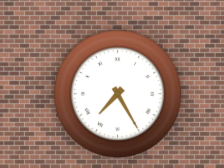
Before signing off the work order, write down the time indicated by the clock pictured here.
7:25
